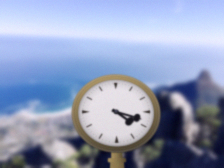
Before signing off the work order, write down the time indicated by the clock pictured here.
4:18
